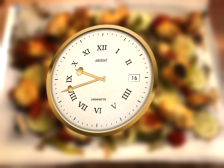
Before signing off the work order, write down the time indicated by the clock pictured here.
9:42
